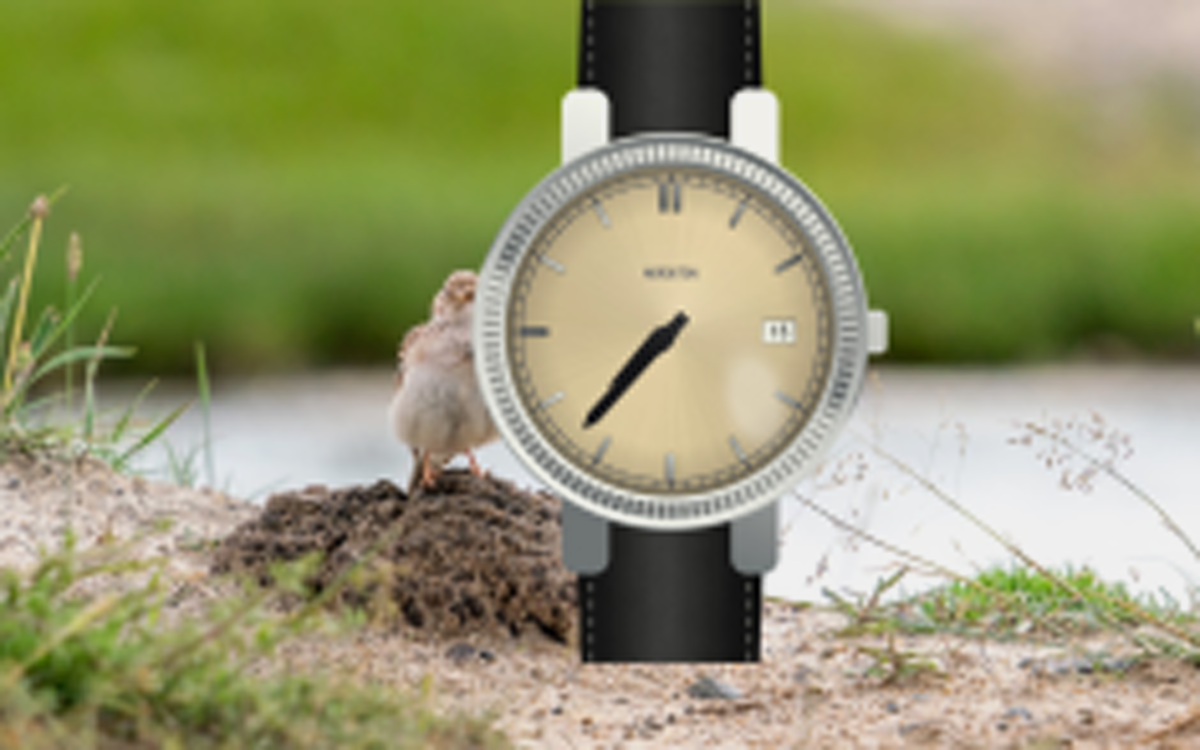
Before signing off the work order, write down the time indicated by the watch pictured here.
7:37
